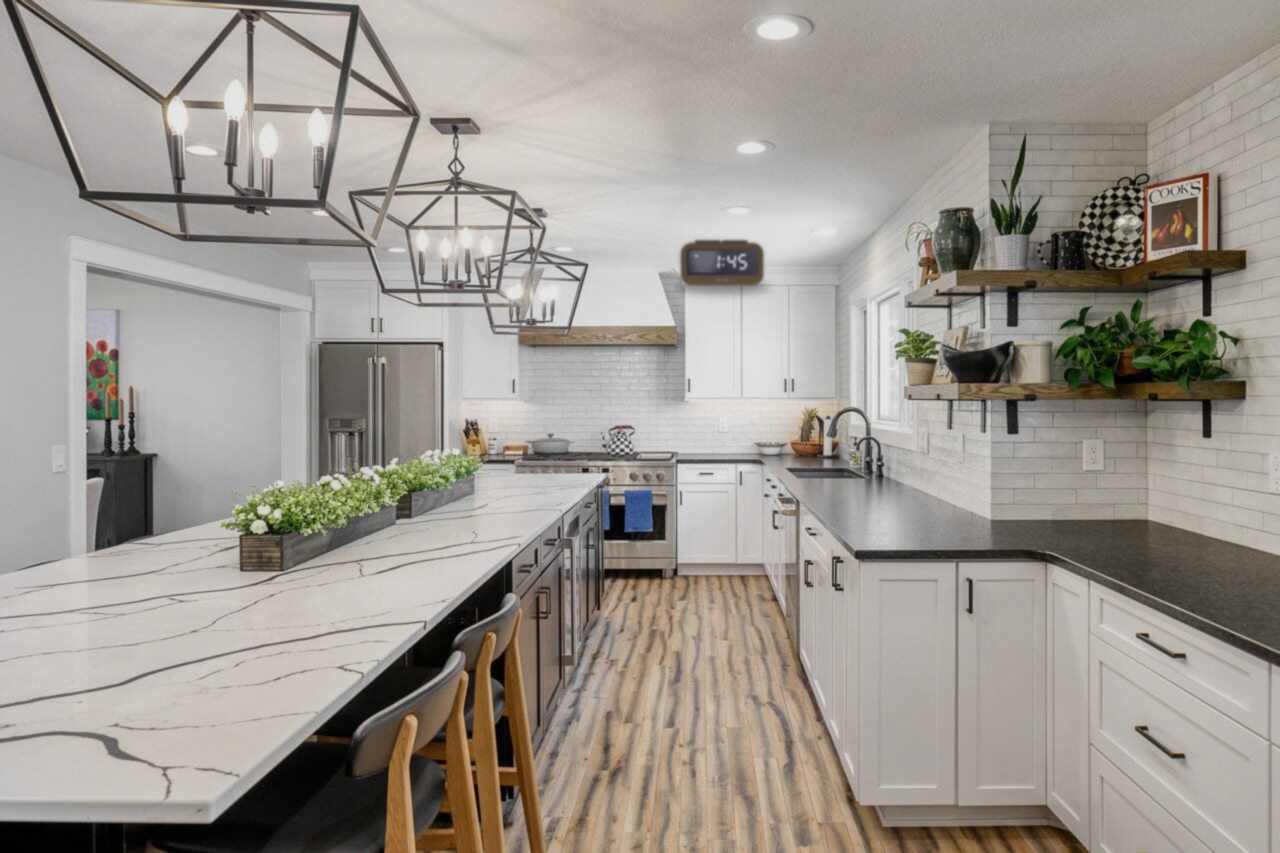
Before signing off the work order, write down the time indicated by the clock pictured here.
1:45
